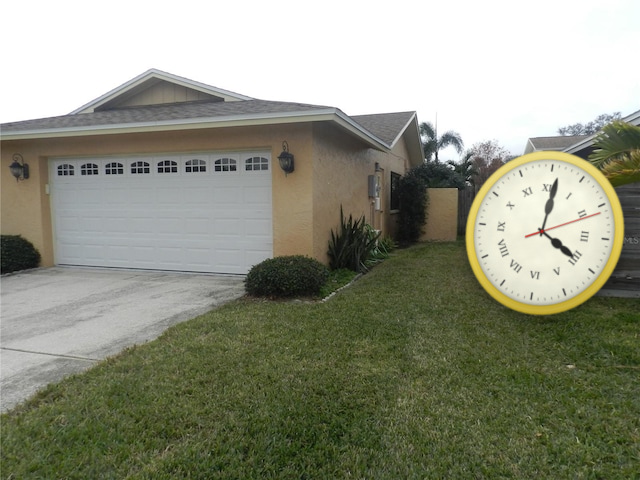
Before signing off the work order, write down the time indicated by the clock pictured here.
4:01:11
